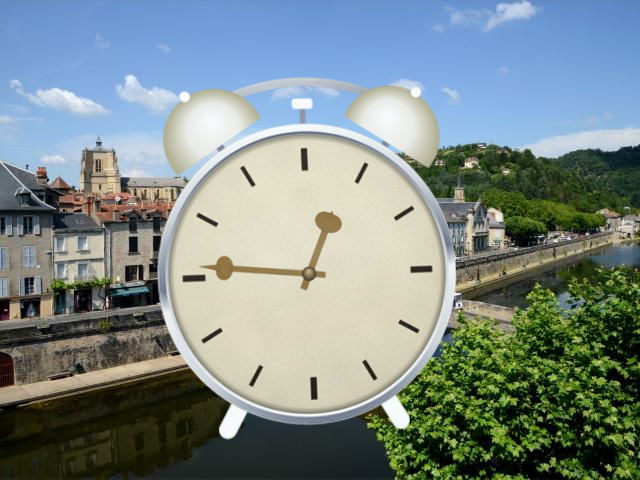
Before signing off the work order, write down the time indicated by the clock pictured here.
12:46
